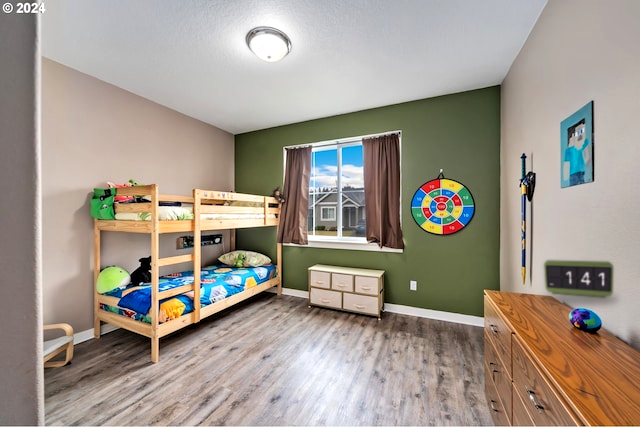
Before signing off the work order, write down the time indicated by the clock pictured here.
1:41
